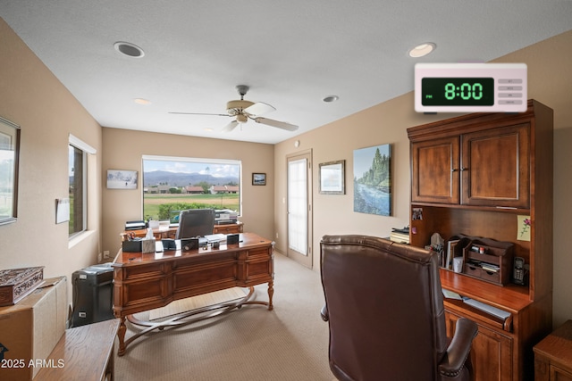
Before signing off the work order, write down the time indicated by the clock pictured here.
8:00
